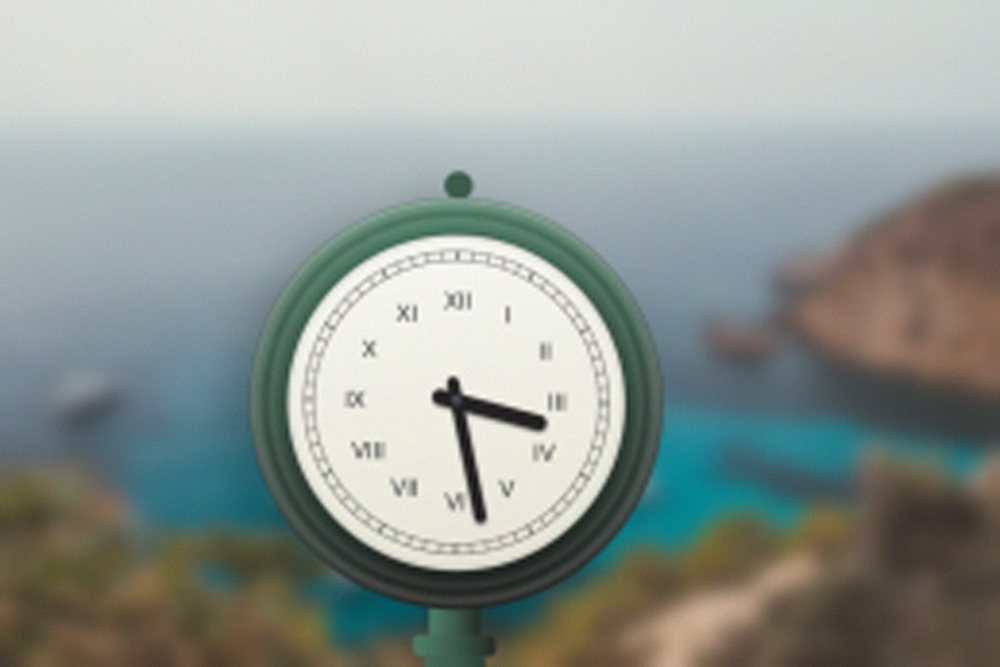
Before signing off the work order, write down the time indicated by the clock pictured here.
3:28
